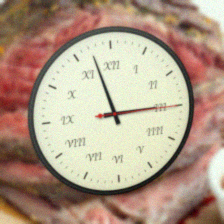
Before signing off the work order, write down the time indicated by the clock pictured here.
2:57:15
